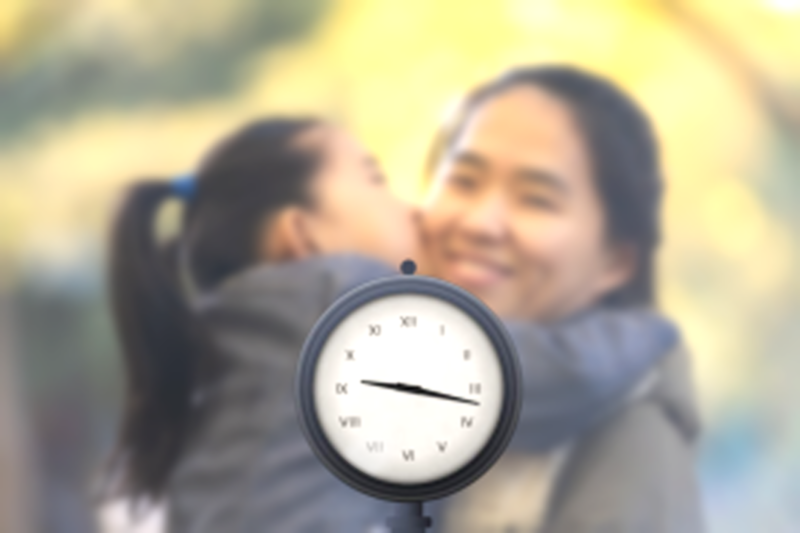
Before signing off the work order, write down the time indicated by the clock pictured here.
9:17
